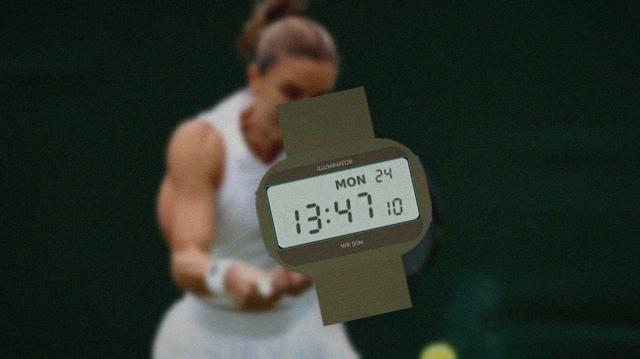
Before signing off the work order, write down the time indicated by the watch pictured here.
13:47:10
